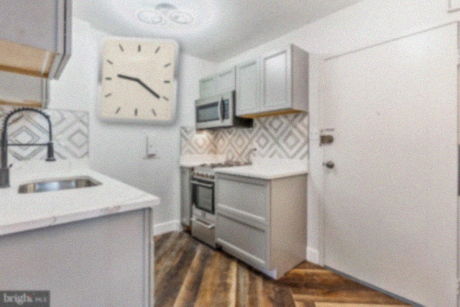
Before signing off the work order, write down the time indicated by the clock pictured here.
9:21
